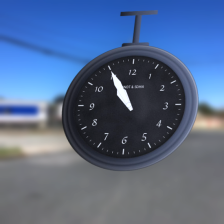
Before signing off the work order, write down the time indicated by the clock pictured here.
10:55
